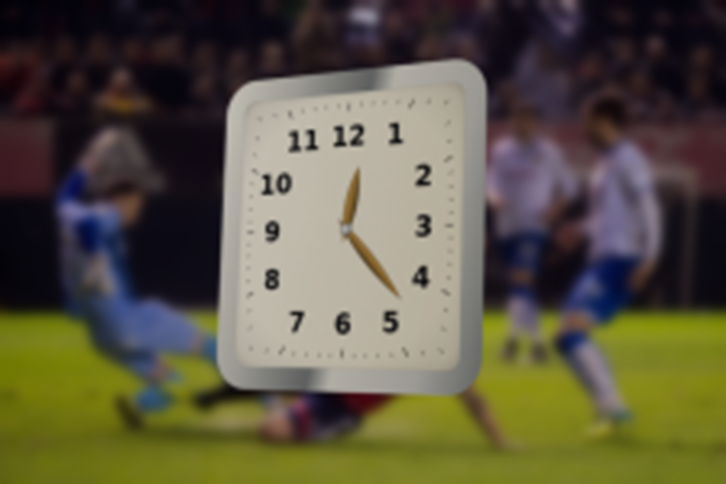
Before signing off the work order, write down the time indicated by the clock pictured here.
12:23
